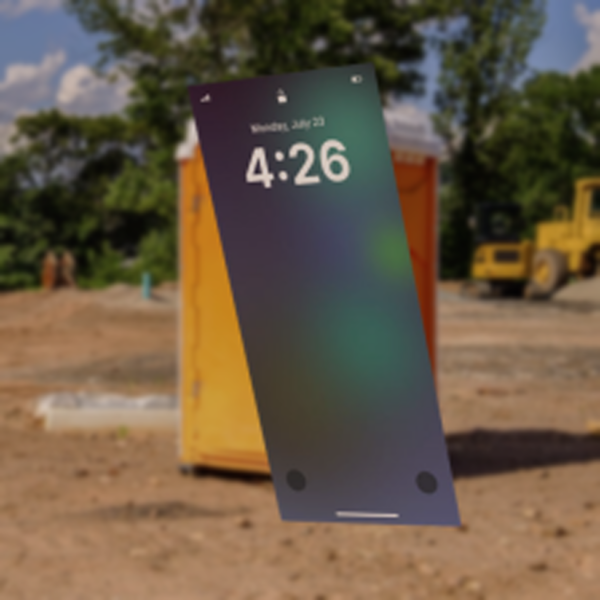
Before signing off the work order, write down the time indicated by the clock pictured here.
4:26
